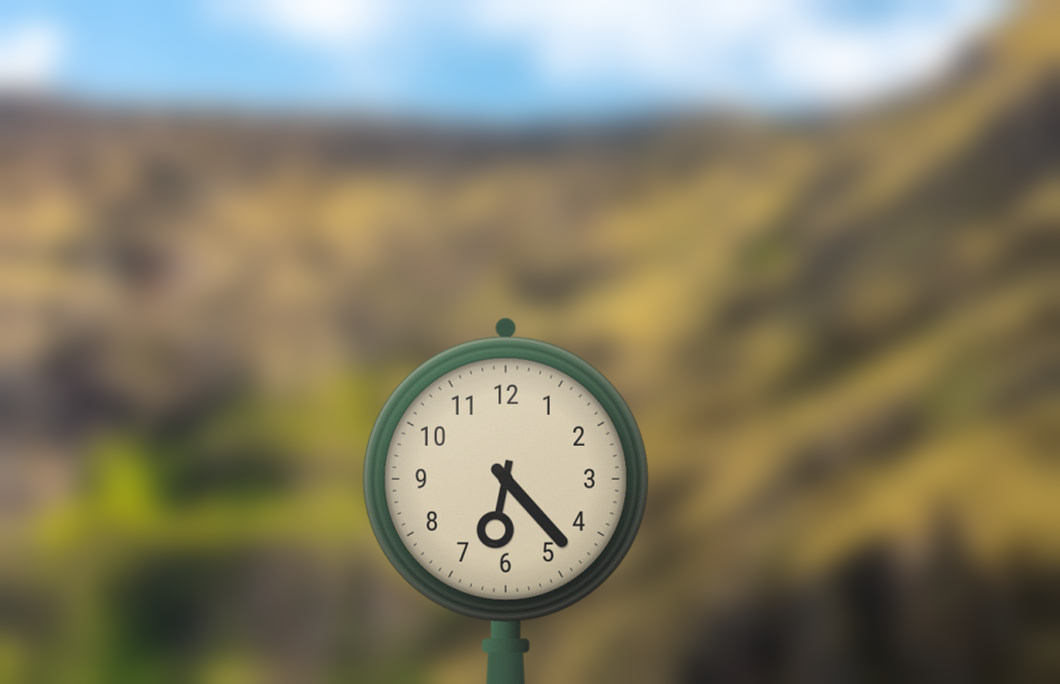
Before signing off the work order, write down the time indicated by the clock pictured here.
6:23
